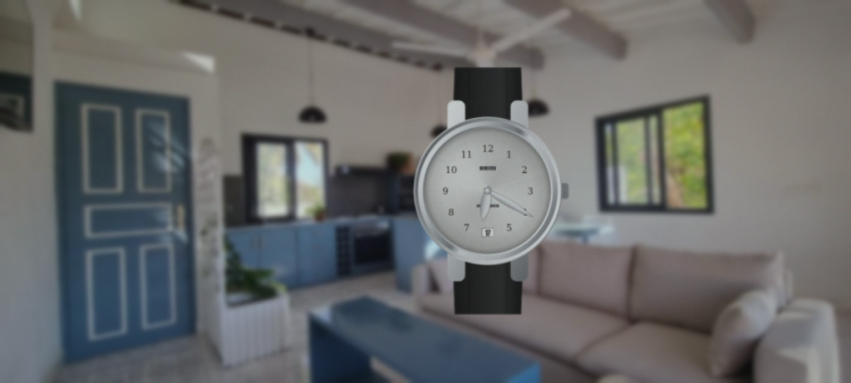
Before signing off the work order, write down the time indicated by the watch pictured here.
6:20
